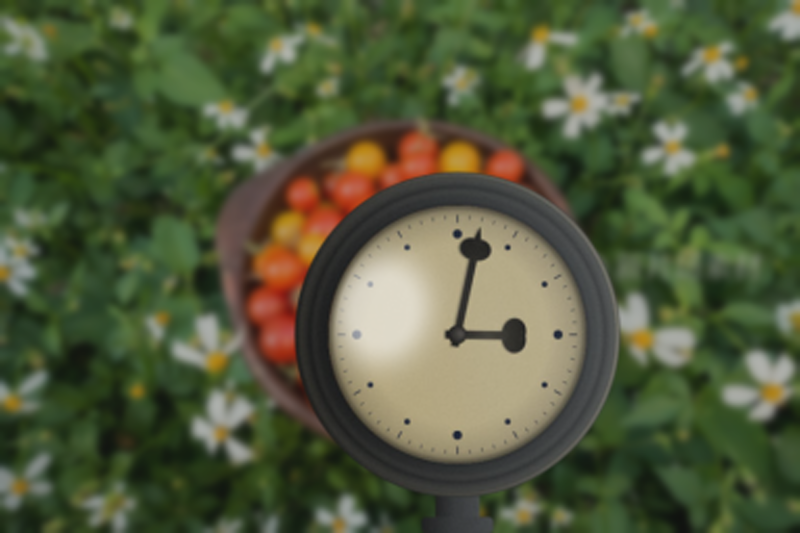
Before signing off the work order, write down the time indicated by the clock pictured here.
3:02
